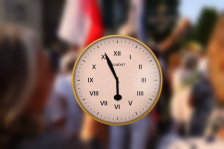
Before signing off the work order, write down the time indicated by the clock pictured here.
5:56
